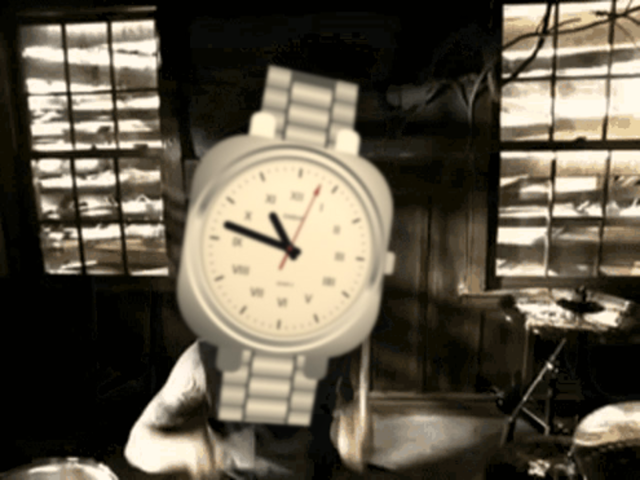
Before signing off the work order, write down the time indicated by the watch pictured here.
10:47:03
